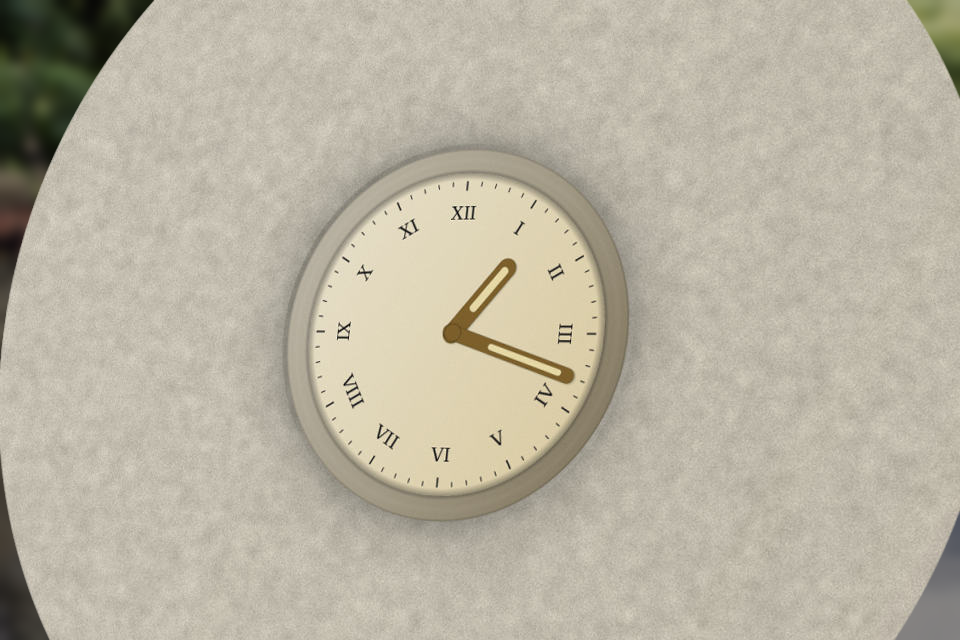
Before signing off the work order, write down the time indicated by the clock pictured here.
1:18
